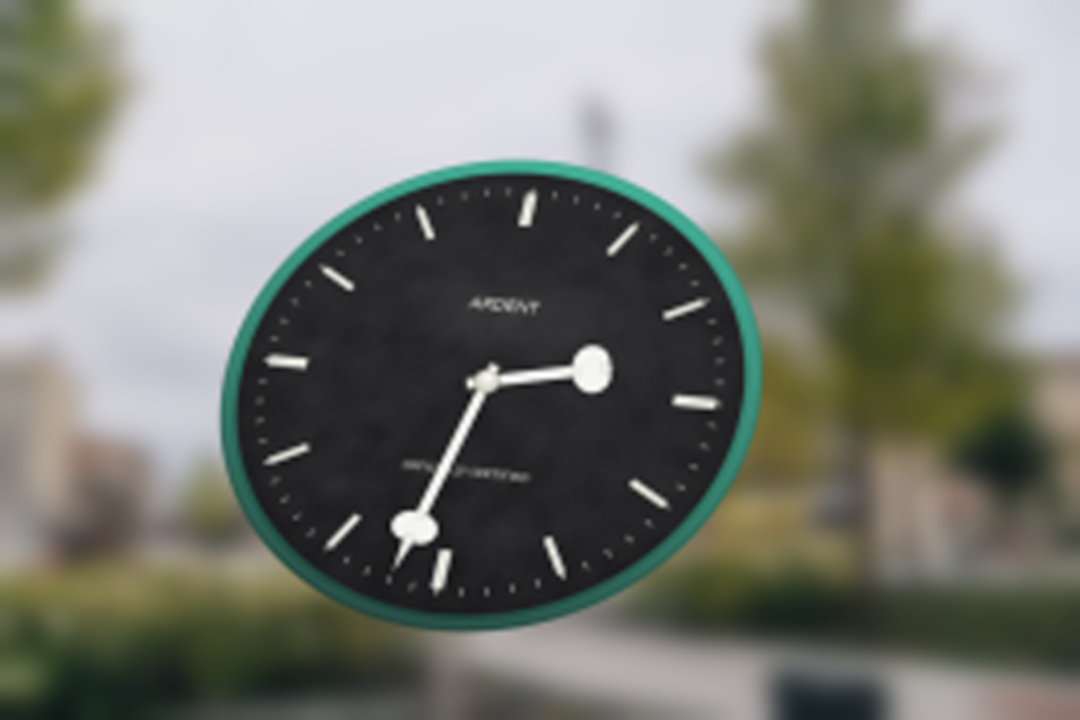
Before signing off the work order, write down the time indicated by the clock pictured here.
2:32
